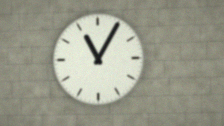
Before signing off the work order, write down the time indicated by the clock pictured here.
11:05
